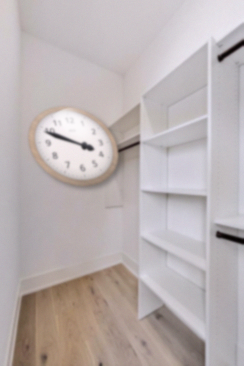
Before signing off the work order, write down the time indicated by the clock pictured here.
3:49
